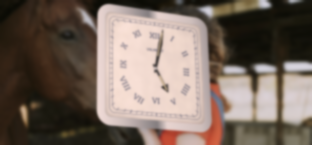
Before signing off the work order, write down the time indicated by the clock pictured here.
5:02
